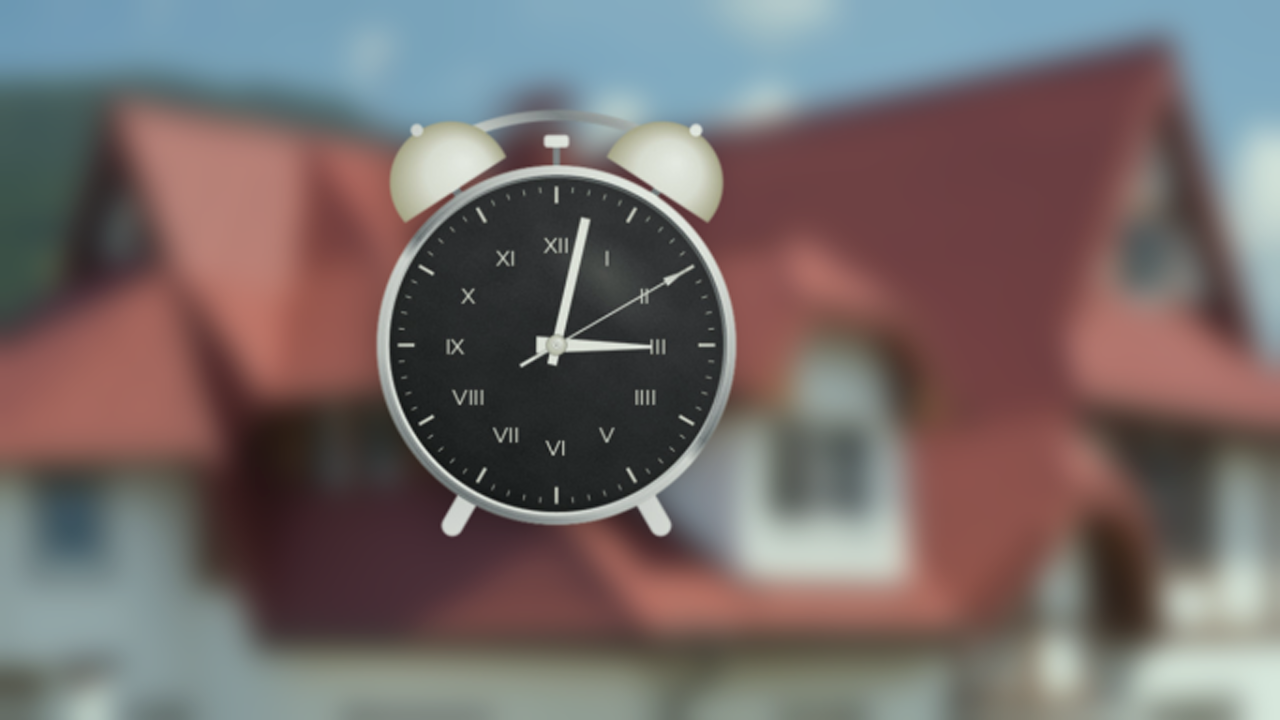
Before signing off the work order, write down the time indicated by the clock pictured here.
3:02:10
